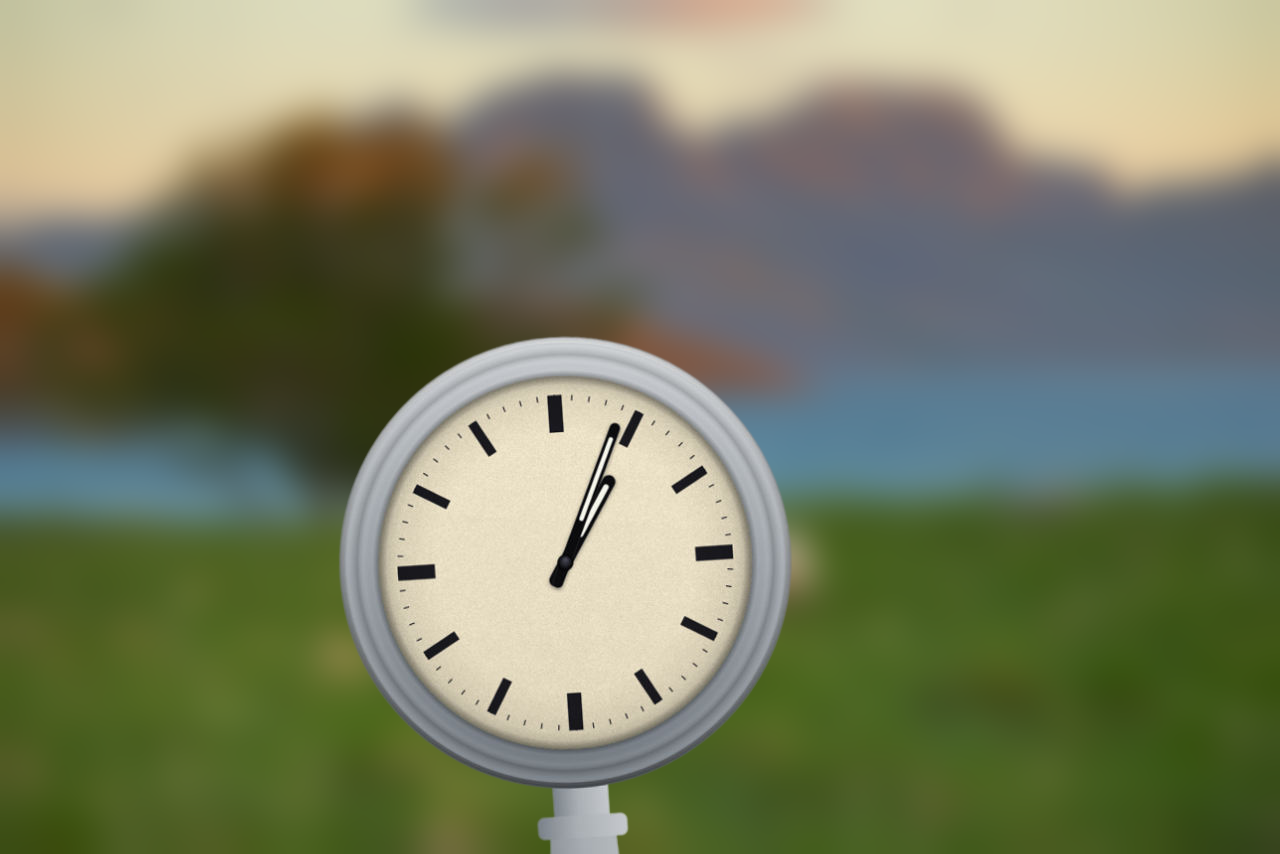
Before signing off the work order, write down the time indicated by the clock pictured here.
1:04
